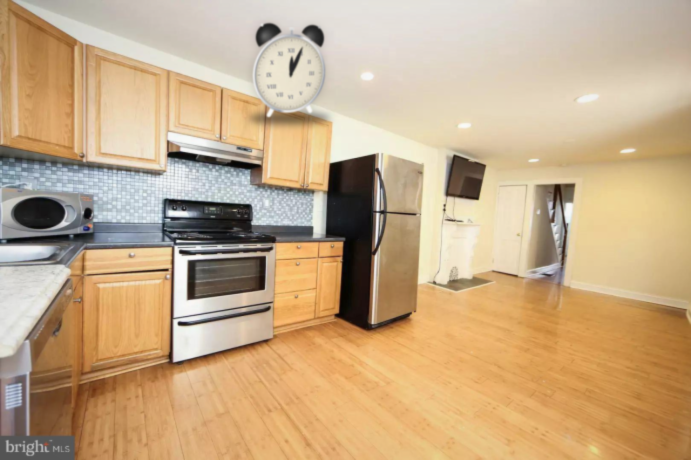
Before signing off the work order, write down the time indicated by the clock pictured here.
12:04
